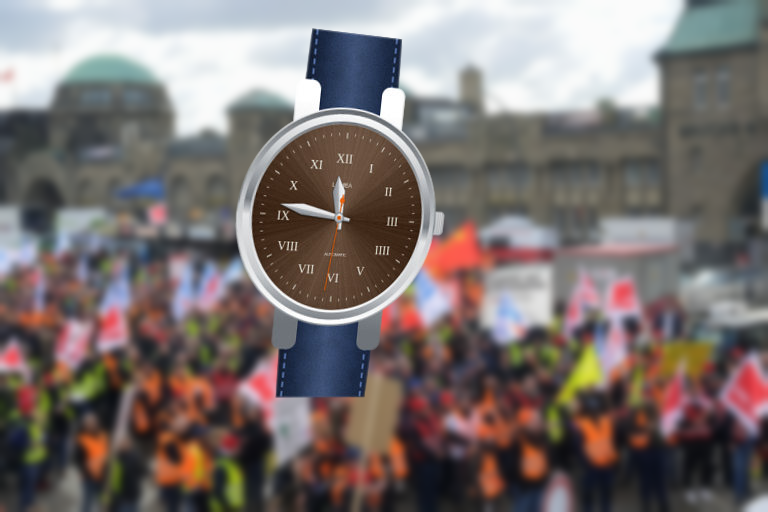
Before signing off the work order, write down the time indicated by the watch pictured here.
11:46:31
